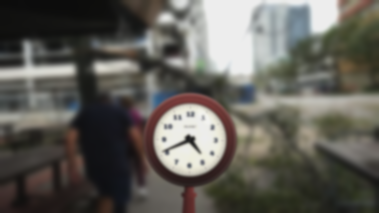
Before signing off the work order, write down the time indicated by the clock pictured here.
4:41
